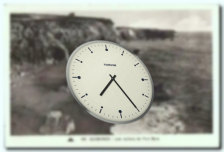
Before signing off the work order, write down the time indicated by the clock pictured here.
7:25
